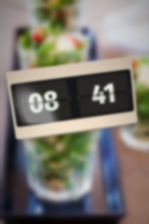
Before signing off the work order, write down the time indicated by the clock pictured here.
8:41
